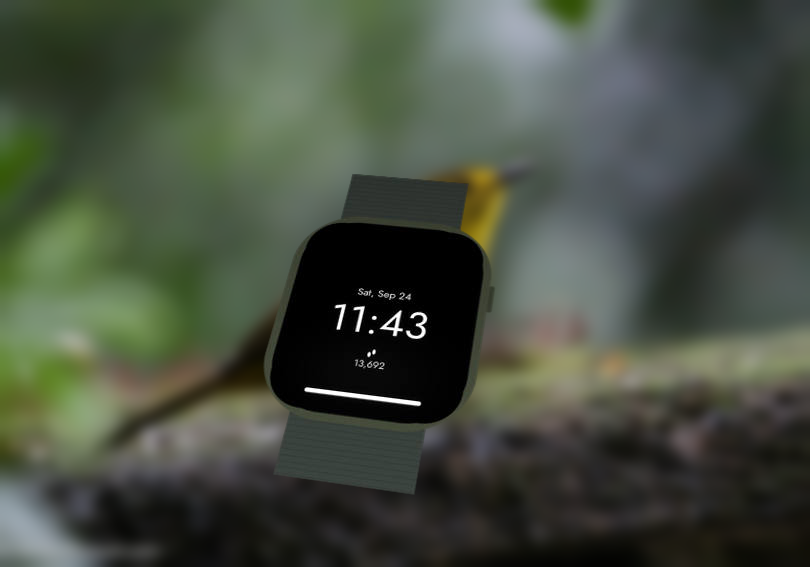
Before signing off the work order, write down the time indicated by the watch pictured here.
11:43
